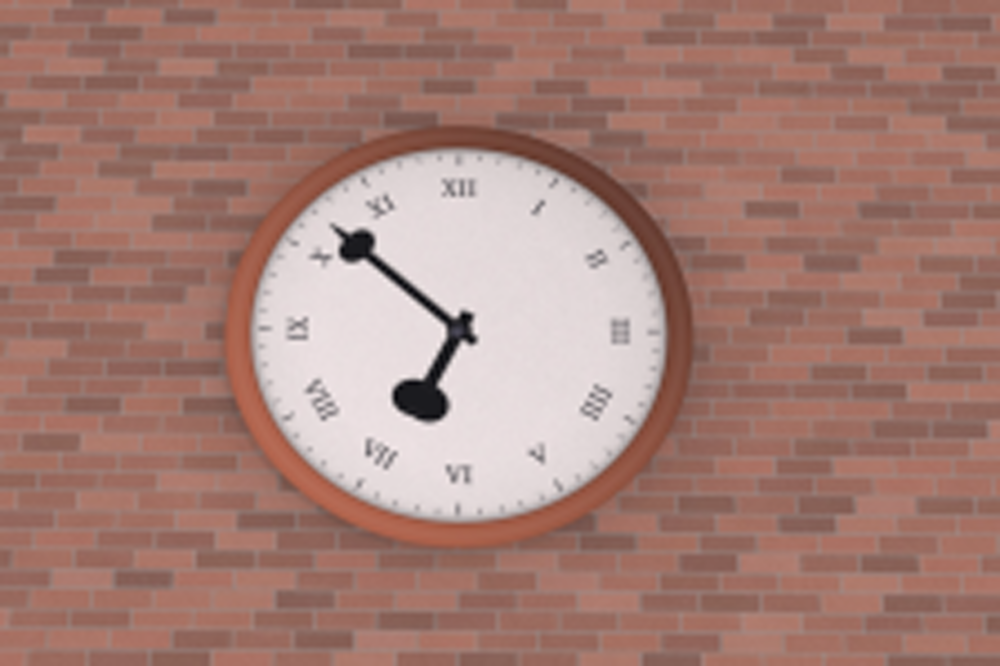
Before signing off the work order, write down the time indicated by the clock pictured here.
6:52
